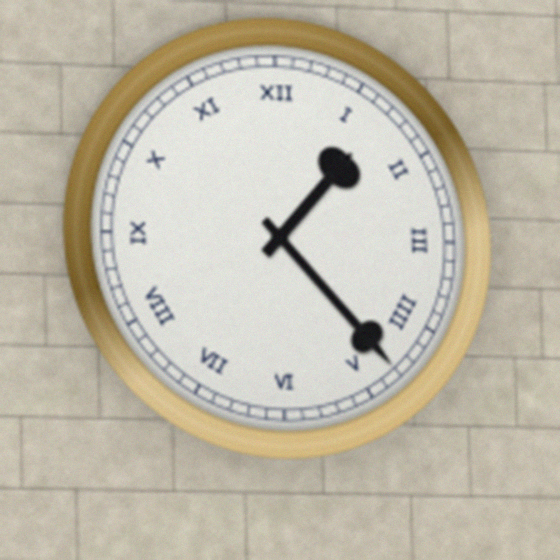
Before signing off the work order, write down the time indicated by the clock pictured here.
1:23
